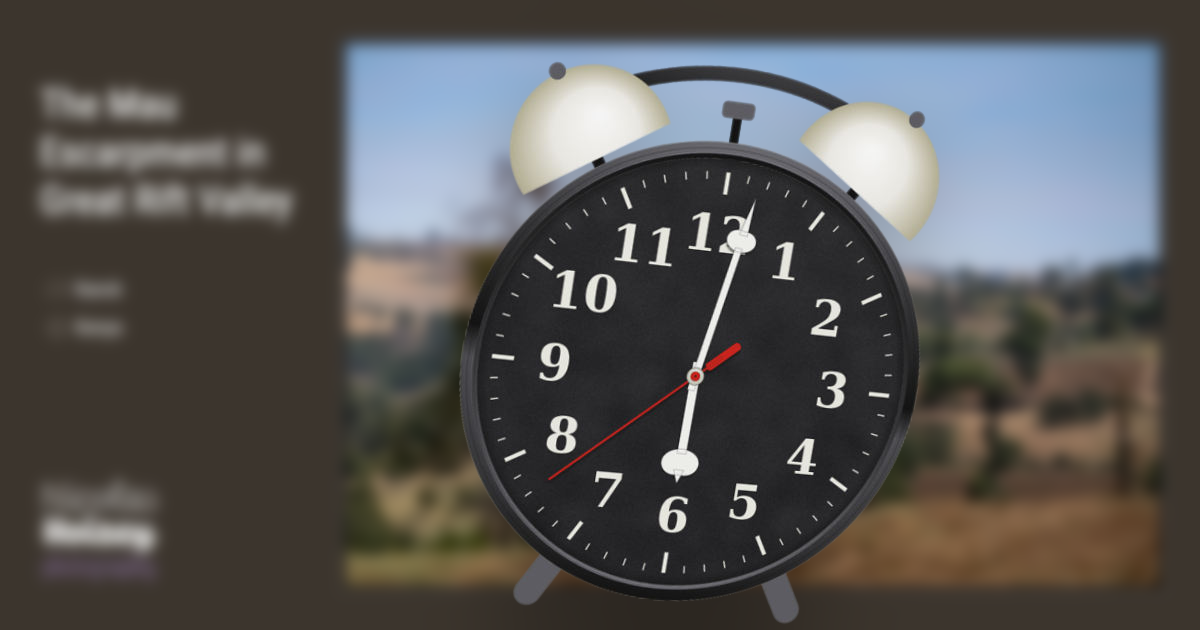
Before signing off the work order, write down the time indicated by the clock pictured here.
6:01:38
